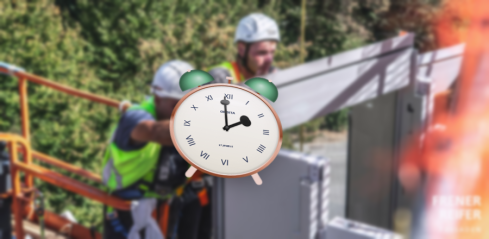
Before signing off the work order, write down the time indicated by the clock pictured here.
1:59
